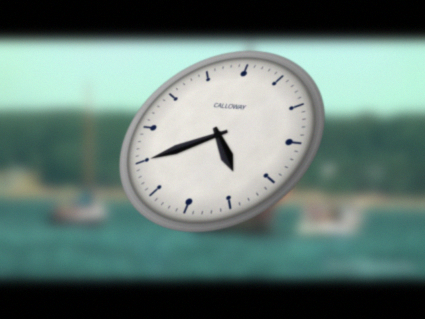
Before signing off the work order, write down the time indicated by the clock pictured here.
4:40
